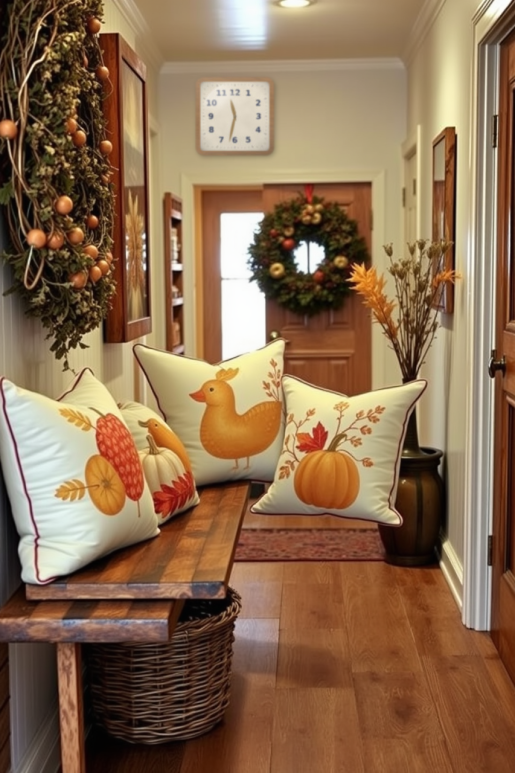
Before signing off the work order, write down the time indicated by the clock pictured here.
11:32
